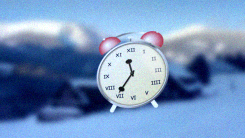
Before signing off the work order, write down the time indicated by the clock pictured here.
11:36
